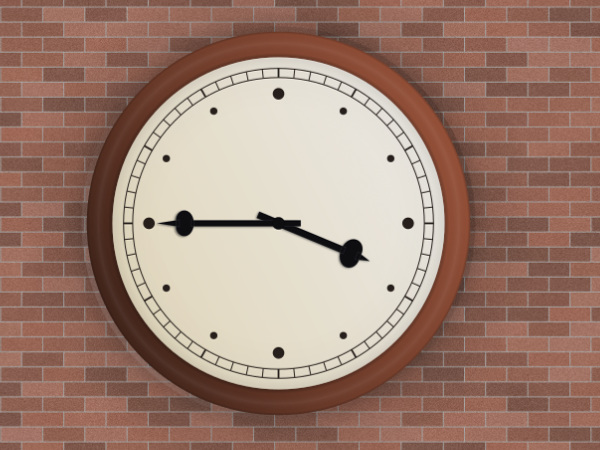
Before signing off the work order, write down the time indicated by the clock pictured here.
3:45
